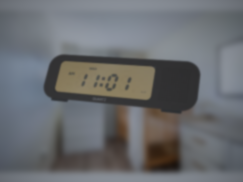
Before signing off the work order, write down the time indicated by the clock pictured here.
11:01
